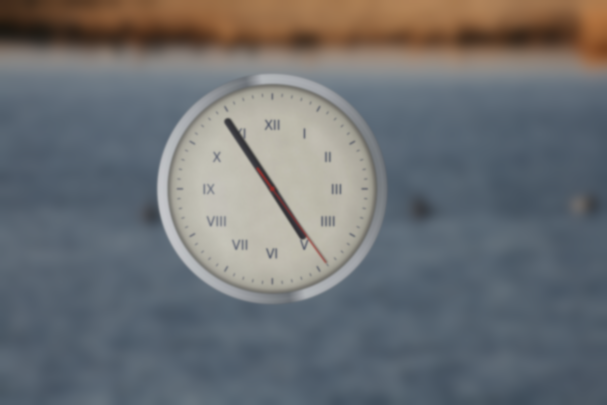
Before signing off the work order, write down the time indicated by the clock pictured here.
4:54:24
